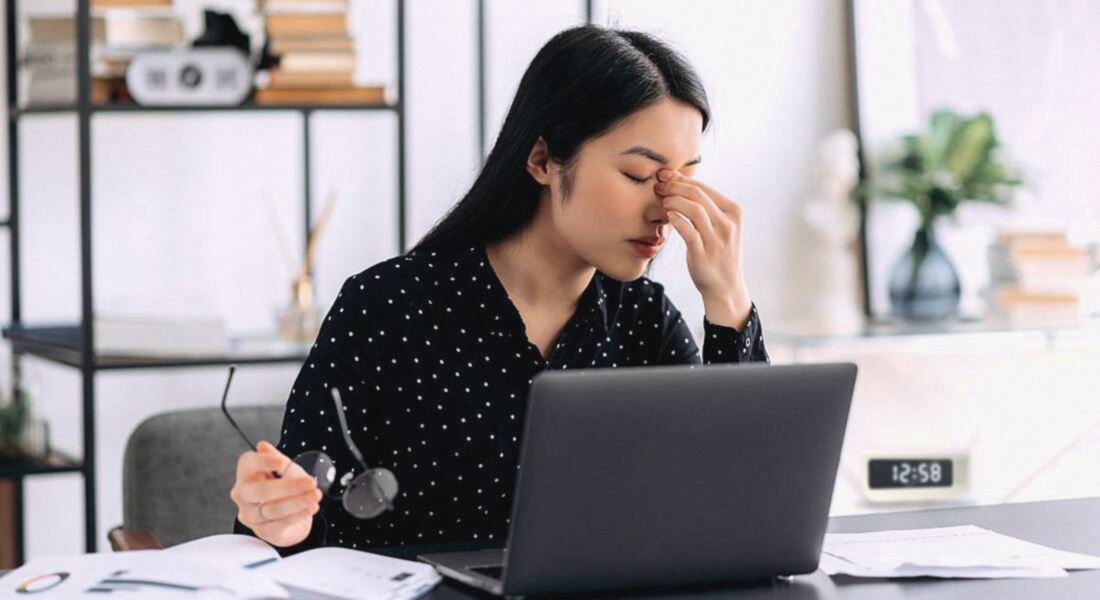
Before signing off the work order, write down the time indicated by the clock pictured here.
12:58
